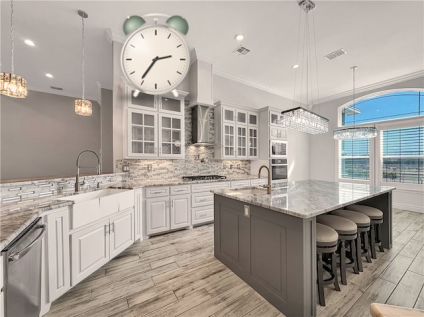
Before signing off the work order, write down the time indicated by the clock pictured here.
2:36
